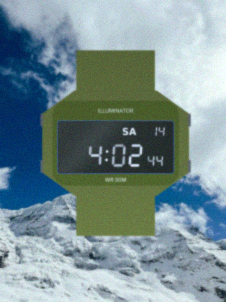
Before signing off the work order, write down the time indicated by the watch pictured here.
4:02:44
